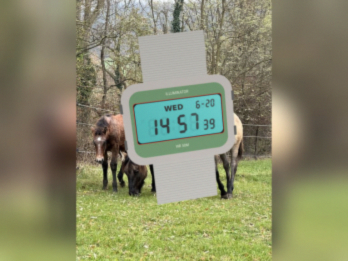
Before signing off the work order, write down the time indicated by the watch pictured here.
14:57:39
